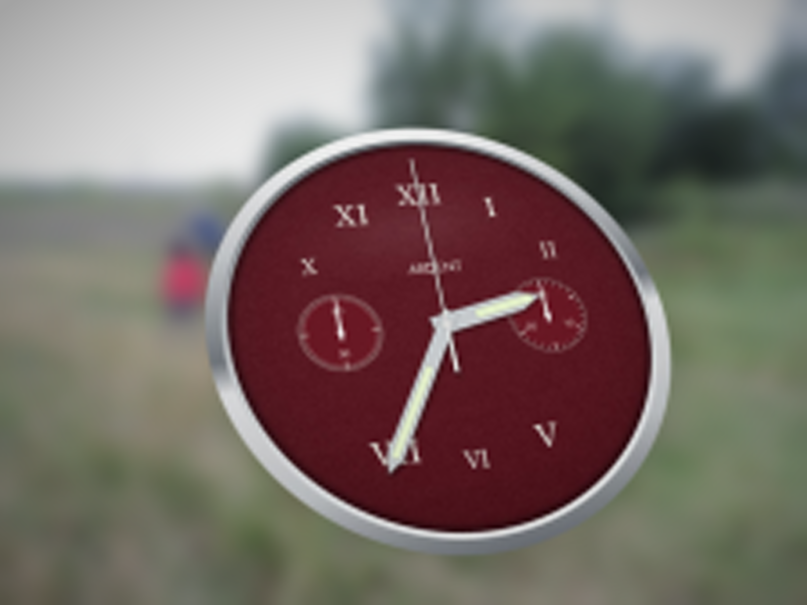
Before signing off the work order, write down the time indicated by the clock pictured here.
2:35
